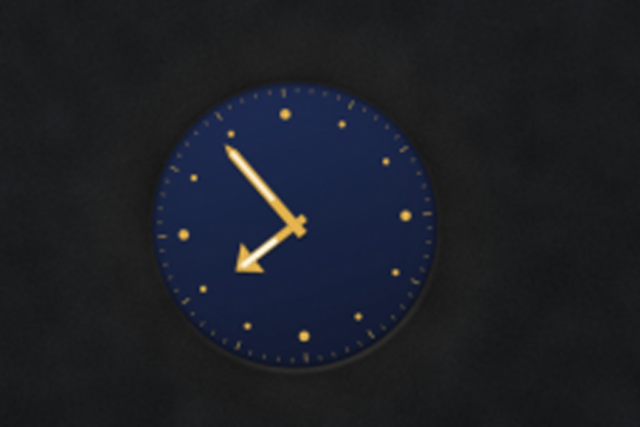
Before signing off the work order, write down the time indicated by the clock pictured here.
7:54
